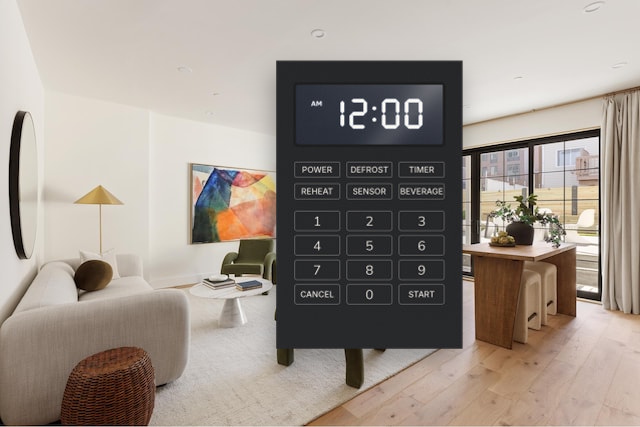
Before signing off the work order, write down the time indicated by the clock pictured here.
12:00
